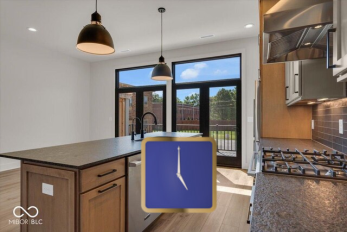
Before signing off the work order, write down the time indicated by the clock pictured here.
5:00
